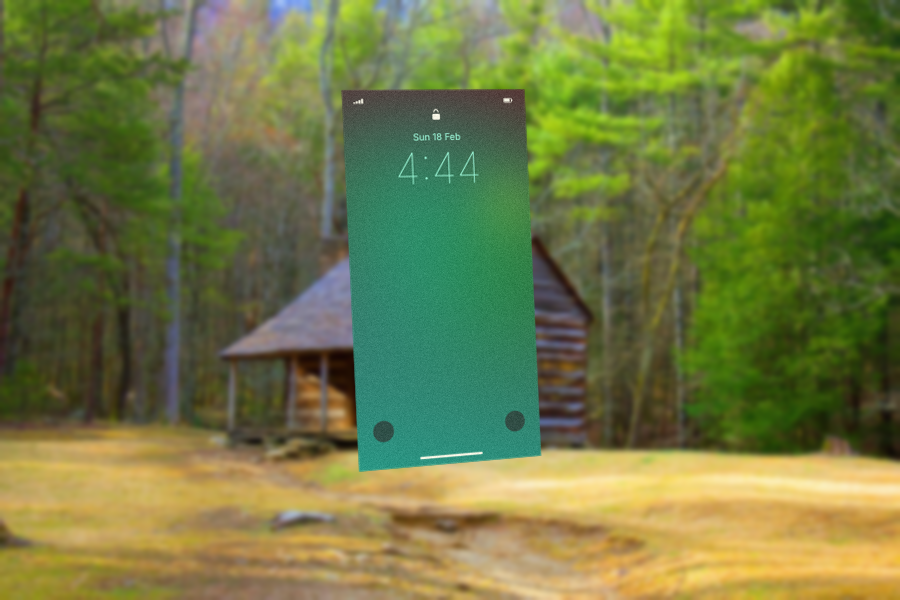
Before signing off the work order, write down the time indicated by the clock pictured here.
4:44
